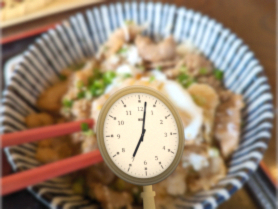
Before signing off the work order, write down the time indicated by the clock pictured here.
7:02
